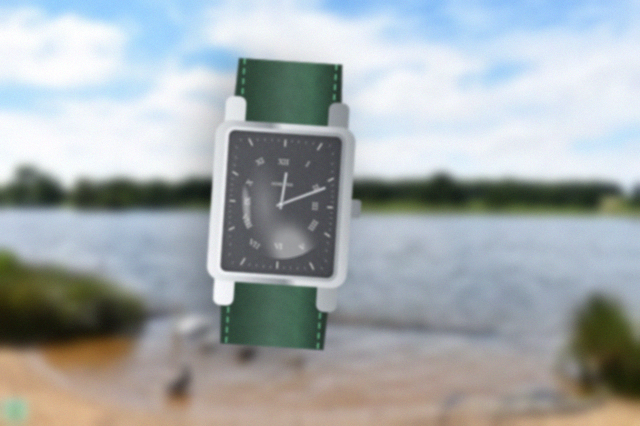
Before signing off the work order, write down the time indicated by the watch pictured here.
12:11
